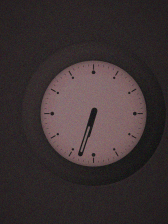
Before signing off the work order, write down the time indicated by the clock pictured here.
6:33
